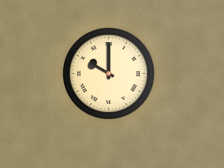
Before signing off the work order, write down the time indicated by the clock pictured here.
10:00
